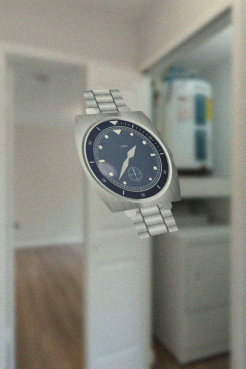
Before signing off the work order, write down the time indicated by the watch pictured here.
1:37
